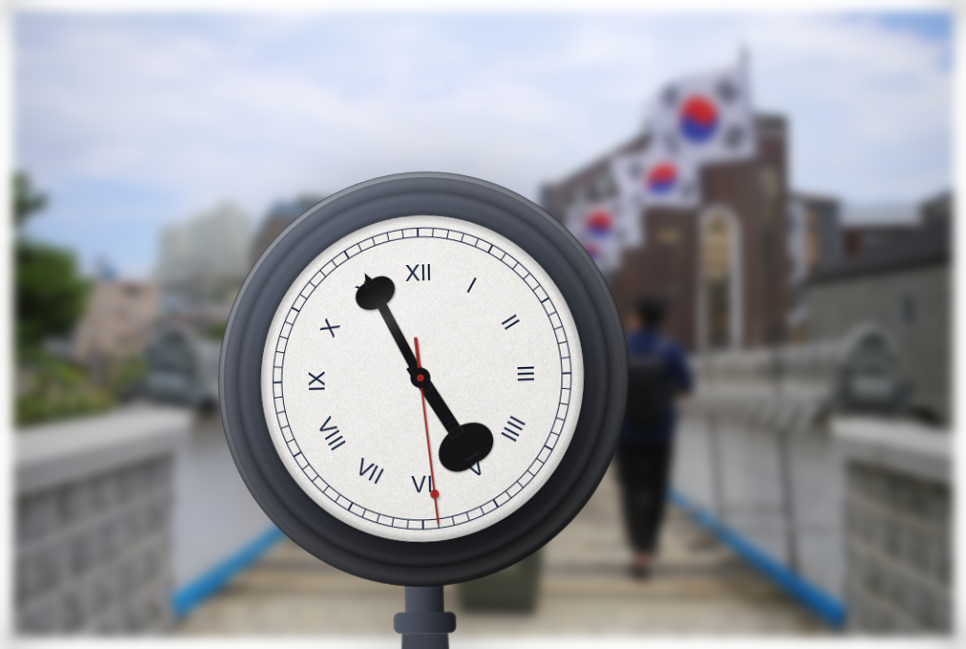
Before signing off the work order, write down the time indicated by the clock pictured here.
4:55:29
